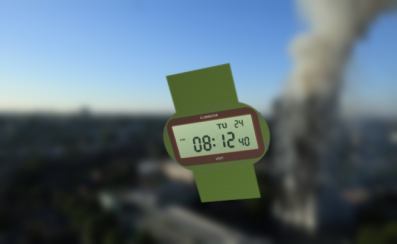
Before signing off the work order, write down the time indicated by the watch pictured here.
8:12:40
